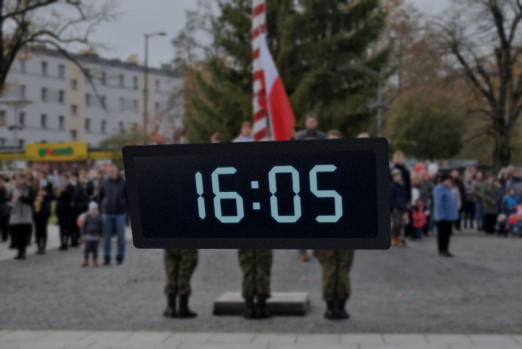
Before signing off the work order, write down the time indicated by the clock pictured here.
16:05
